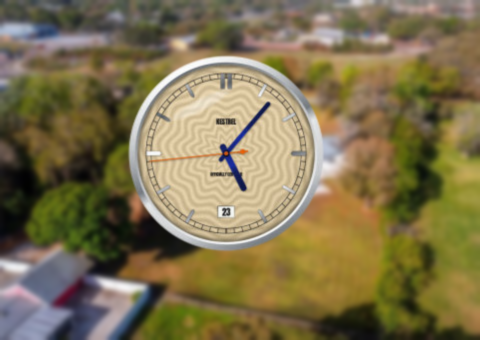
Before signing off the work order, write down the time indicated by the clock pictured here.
5:06:44
